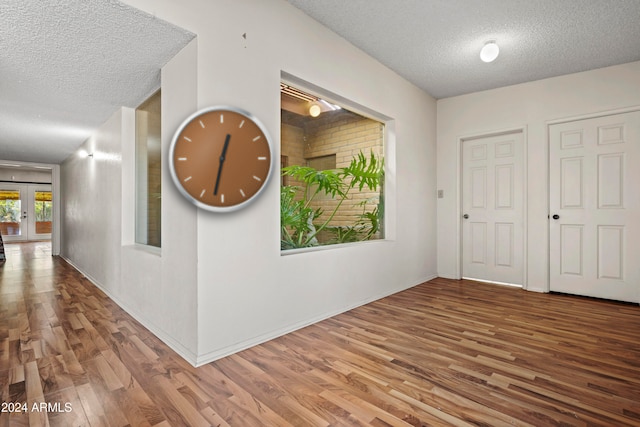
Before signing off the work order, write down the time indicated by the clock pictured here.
12:32
